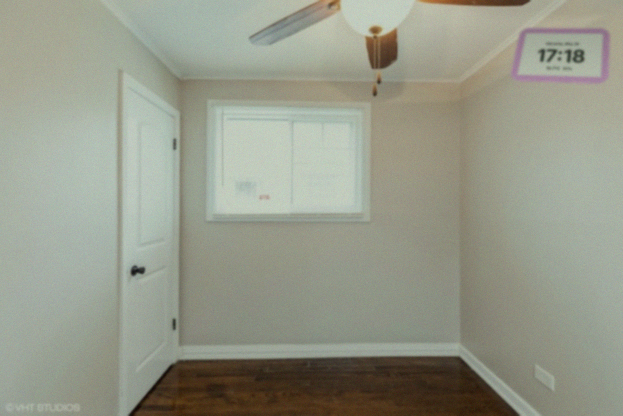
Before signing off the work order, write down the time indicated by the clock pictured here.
17:18
